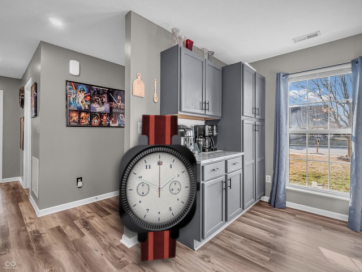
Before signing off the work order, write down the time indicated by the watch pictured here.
1:49
